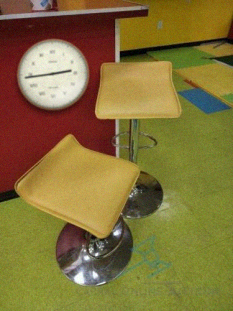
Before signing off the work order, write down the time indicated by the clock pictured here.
2:44
